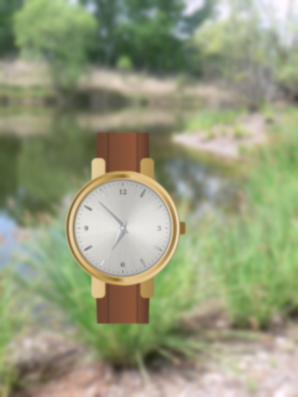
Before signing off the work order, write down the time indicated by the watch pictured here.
6:53
